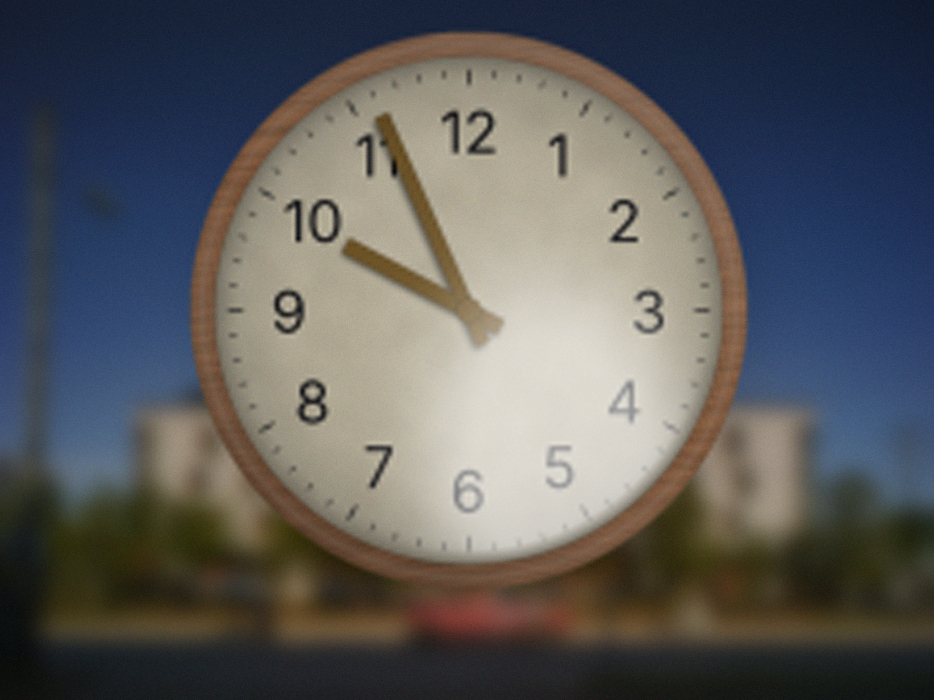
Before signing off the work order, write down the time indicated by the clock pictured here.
9:56
